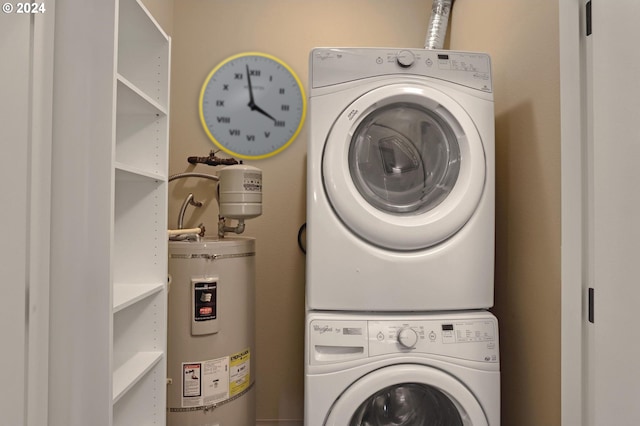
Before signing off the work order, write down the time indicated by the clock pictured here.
3:58
